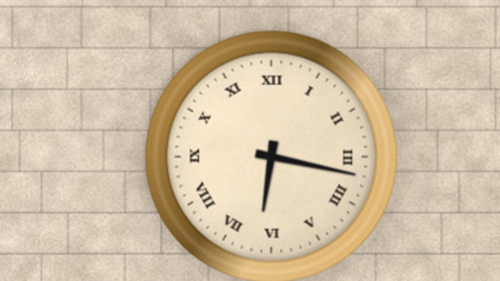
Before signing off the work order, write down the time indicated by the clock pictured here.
6:17
